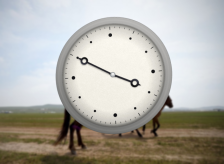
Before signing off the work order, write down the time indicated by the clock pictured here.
3:50
